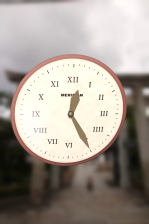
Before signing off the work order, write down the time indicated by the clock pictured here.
12:25
